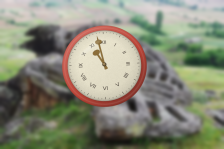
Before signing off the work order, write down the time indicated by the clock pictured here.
10:58
